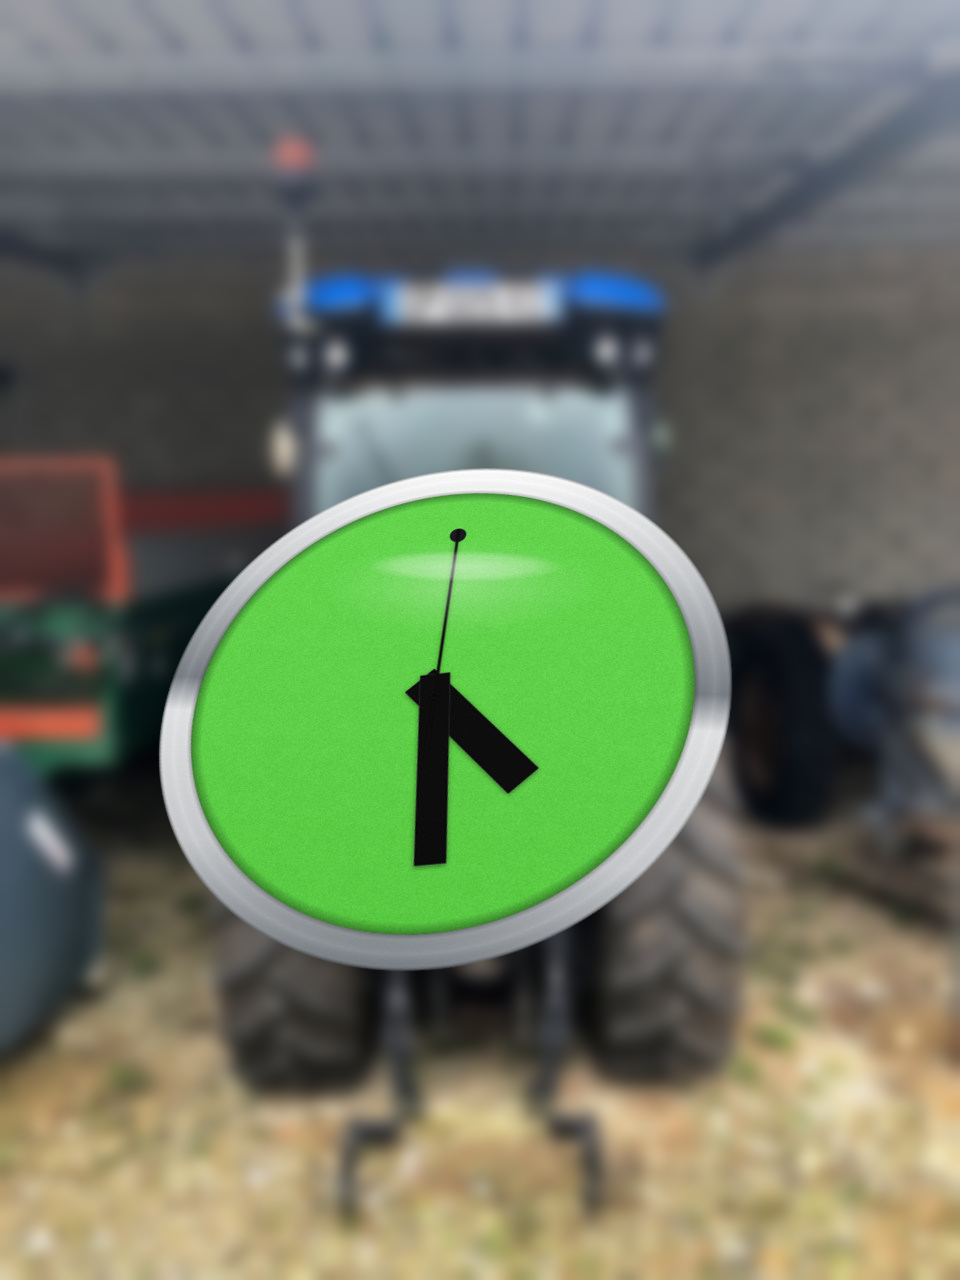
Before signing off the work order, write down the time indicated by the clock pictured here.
4:29:00
